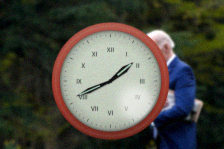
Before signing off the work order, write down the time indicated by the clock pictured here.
1:41
